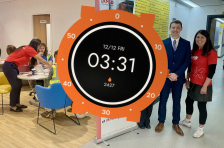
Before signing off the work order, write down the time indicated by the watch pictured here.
3:31
